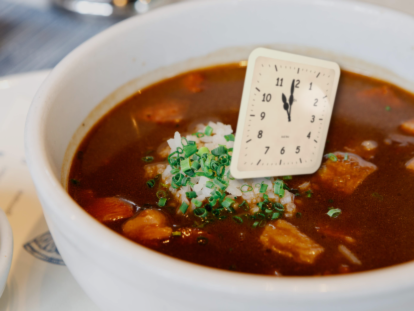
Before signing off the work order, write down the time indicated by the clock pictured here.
10:59
